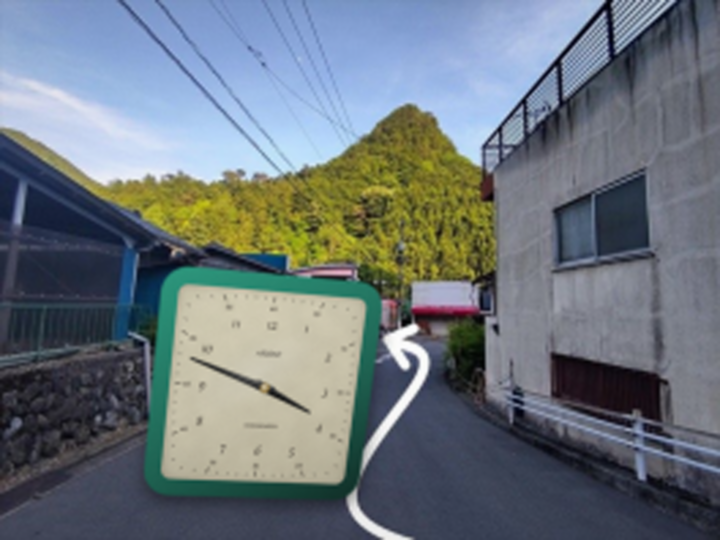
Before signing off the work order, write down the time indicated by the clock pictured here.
3:48
